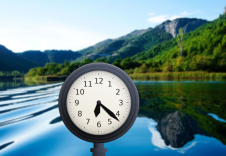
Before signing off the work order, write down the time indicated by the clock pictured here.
6:22
